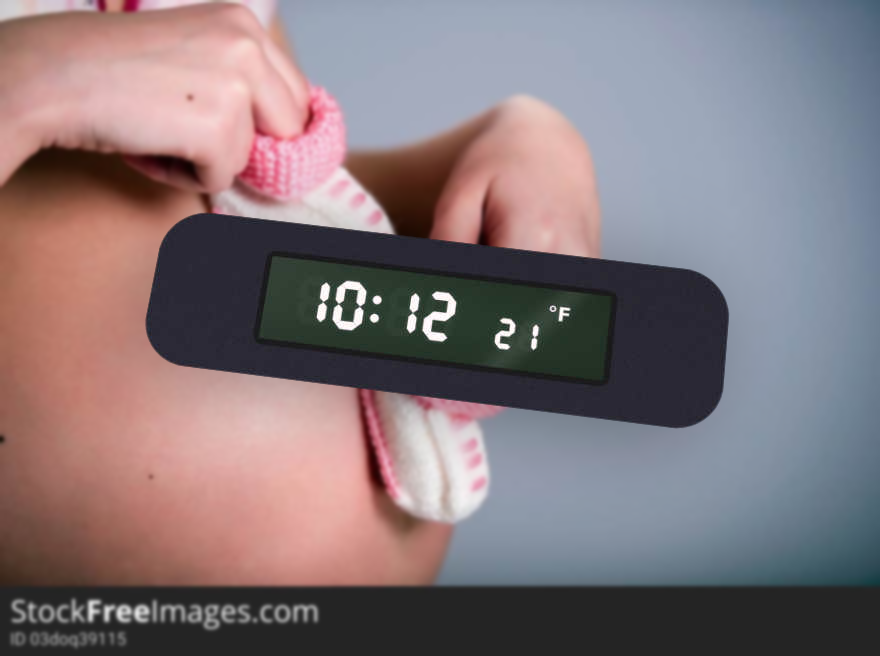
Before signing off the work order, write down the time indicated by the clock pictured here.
10:12
